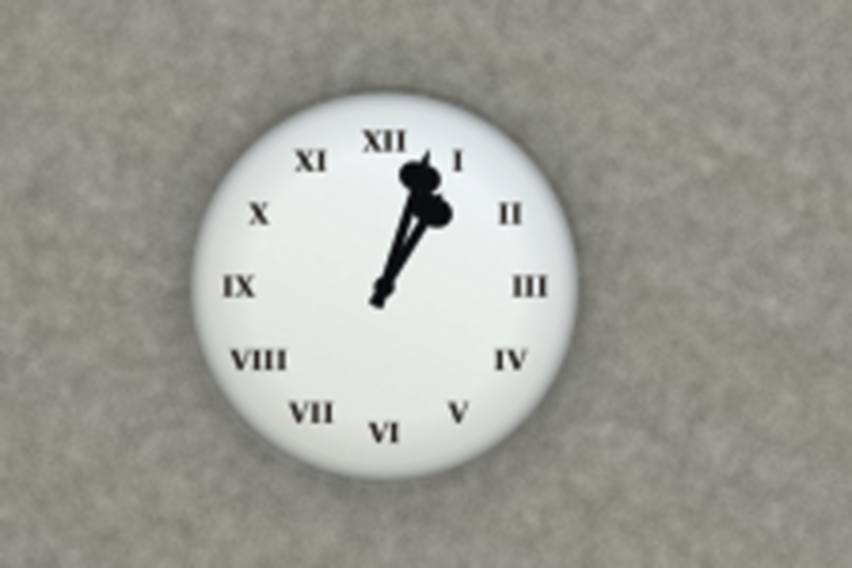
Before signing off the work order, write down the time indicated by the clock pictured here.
1:03
